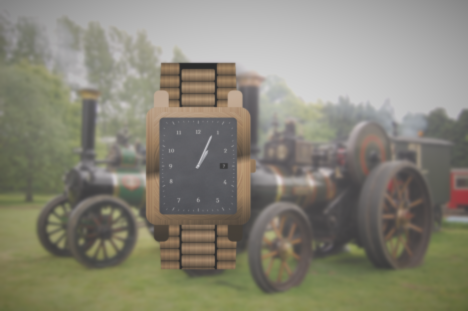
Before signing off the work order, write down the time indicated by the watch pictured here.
1:04
